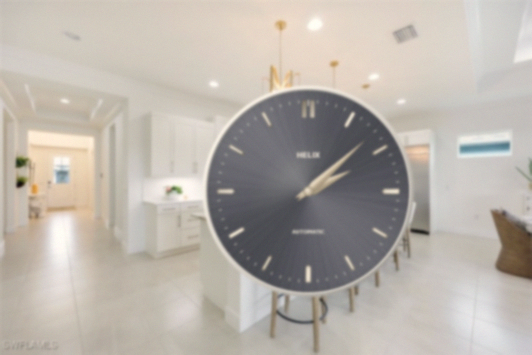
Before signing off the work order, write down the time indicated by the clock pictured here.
2:08
